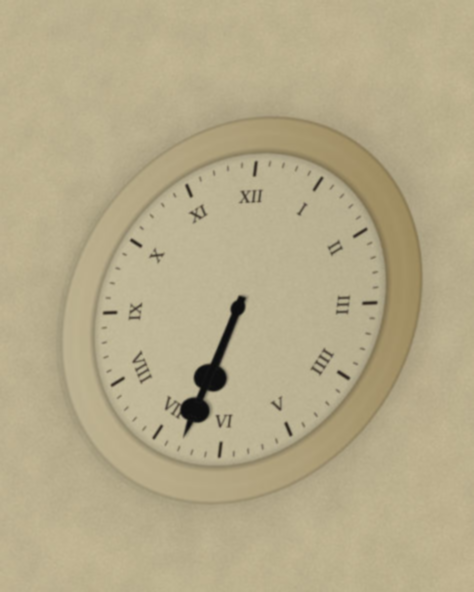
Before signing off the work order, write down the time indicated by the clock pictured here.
6:33
